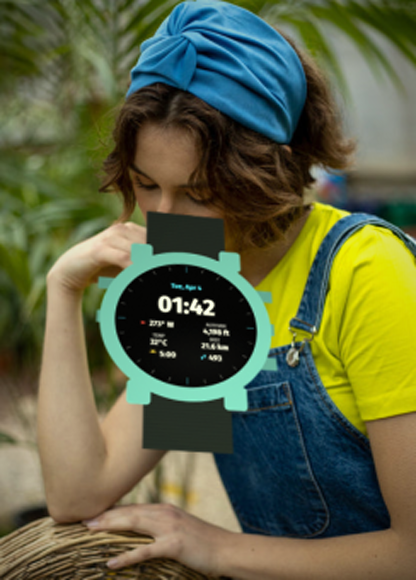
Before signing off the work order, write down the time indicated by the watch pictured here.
1:42
